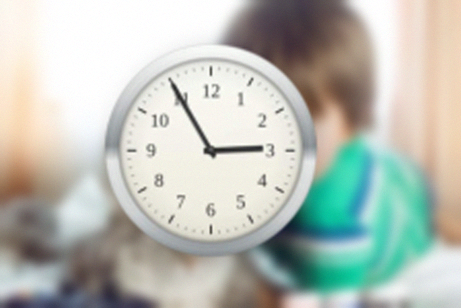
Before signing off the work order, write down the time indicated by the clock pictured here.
2:55
